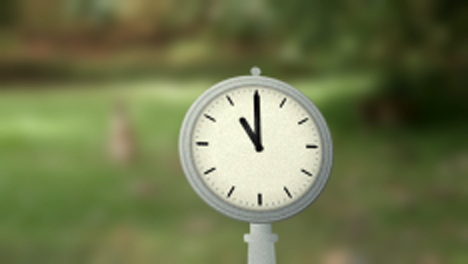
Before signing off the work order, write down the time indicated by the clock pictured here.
11:00
